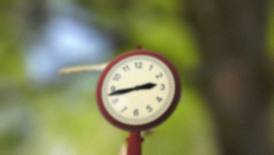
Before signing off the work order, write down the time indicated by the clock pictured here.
2:43
